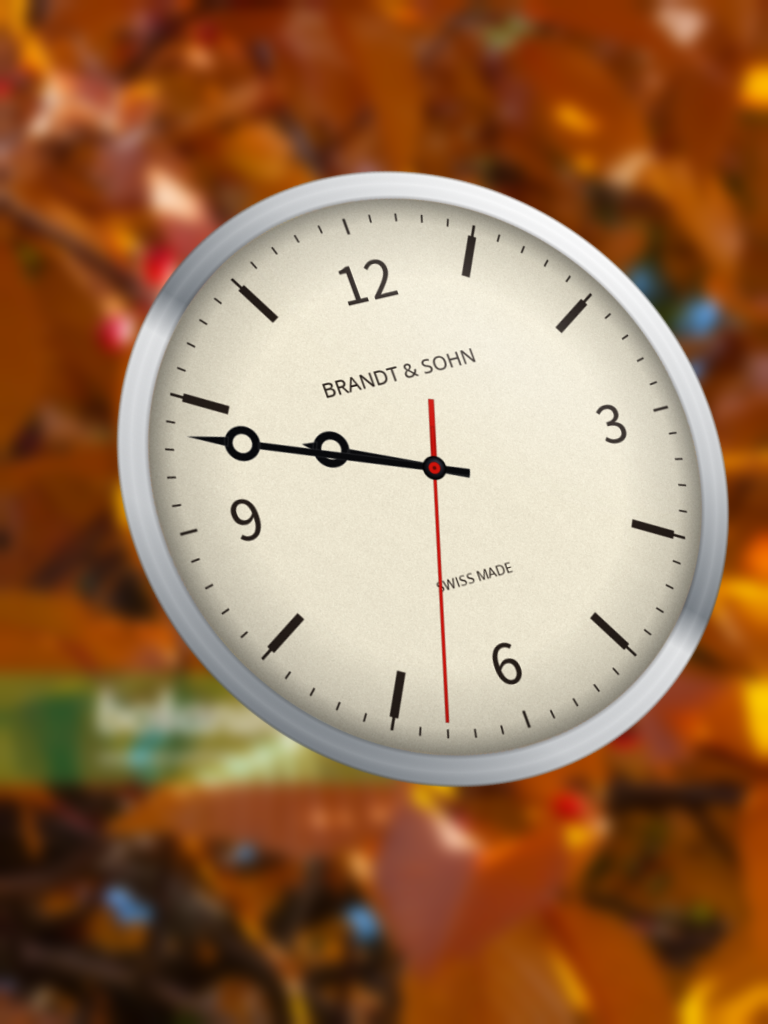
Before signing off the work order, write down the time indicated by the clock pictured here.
9:48:33
